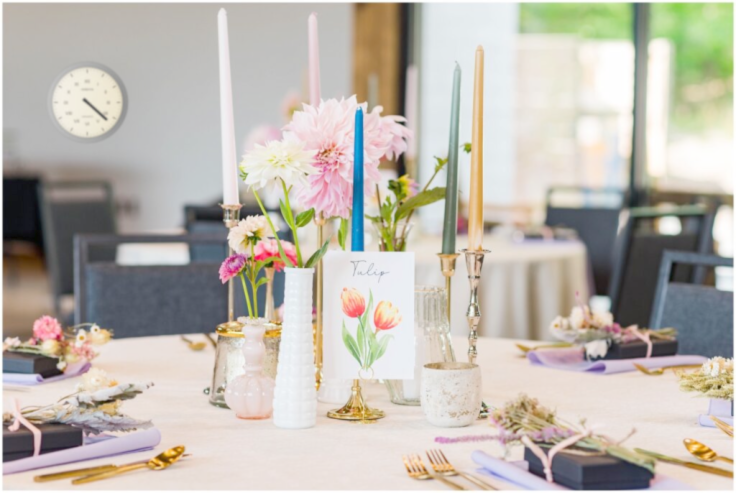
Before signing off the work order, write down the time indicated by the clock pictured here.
4:22
